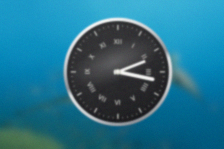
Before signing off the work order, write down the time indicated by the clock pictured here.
2:17
